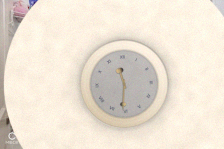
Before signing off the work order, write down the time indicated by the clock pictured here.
11:31
